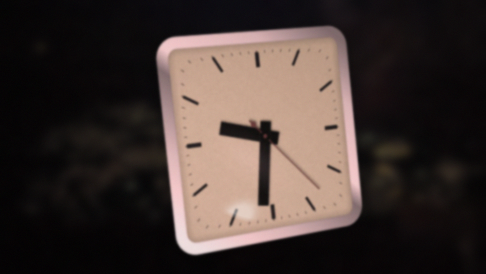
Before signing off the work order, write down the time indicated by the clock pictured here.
9:31:23
